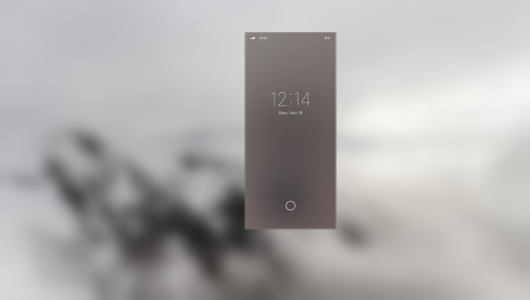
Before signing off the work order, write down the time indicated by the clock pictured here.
12:14
